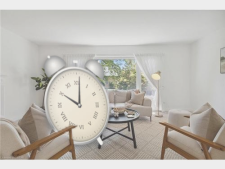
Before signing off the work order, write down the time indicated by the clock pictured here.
10:01
